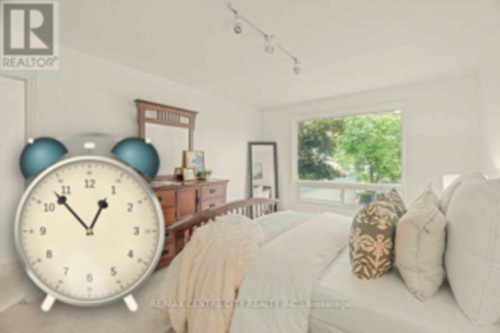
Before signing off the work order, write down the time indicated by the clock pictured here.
12:53
